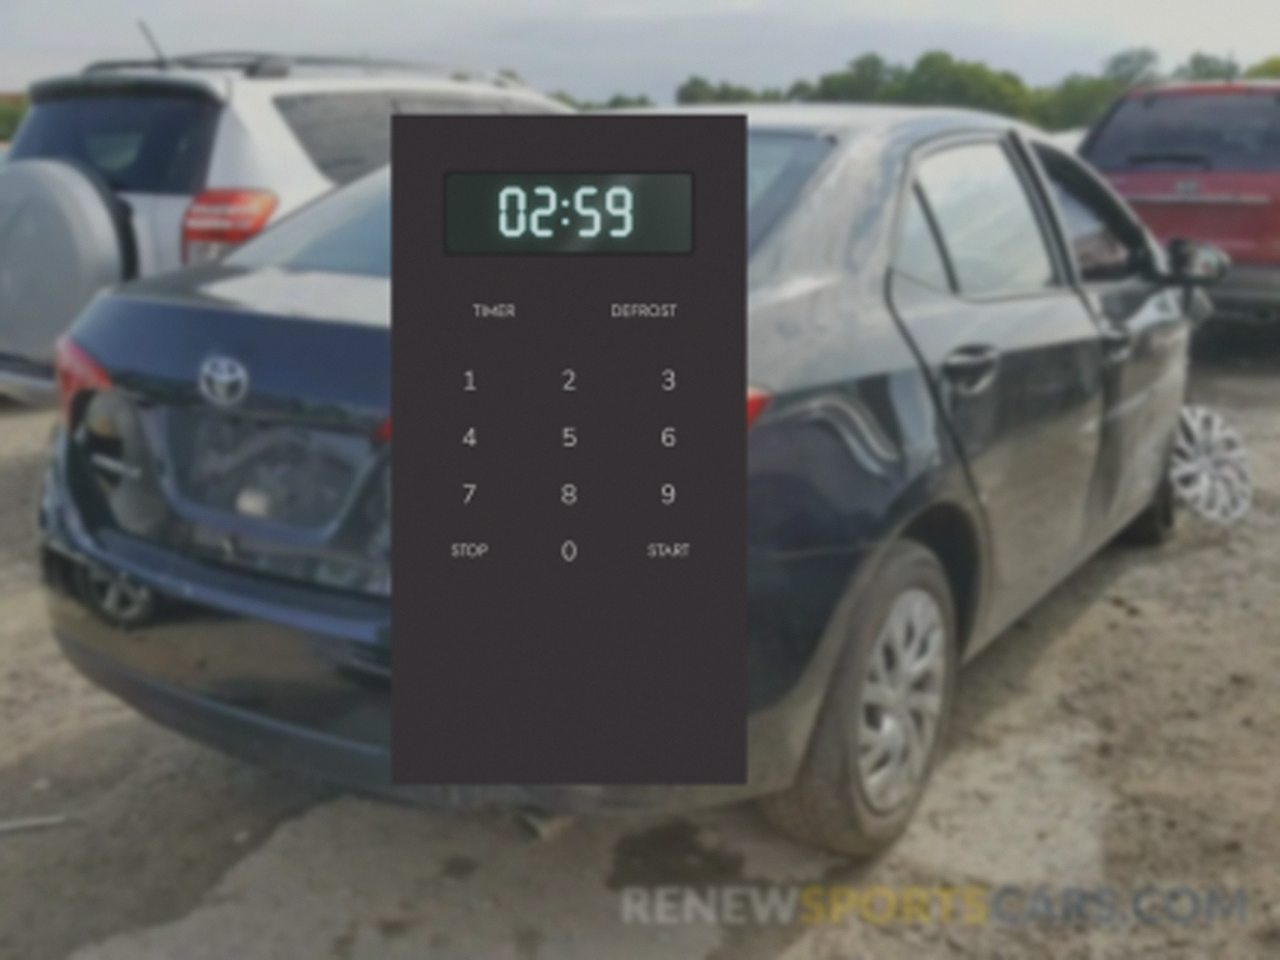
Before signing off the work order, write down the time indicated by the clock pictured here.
2:59
